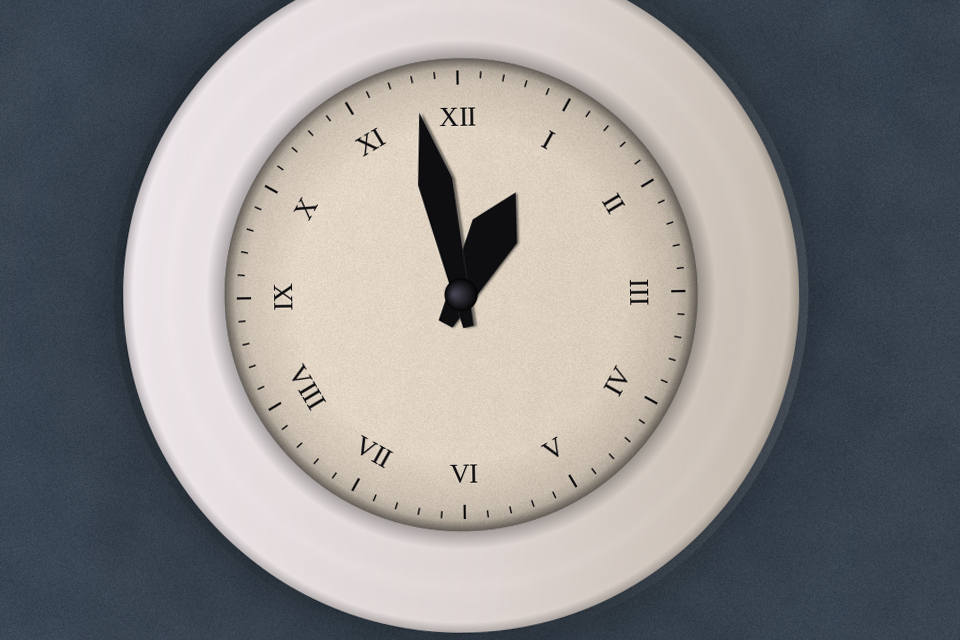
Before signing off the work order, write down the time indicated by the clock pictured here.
12:58
